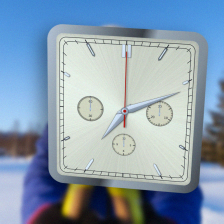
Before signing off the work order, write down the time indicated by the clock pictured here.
7:11
